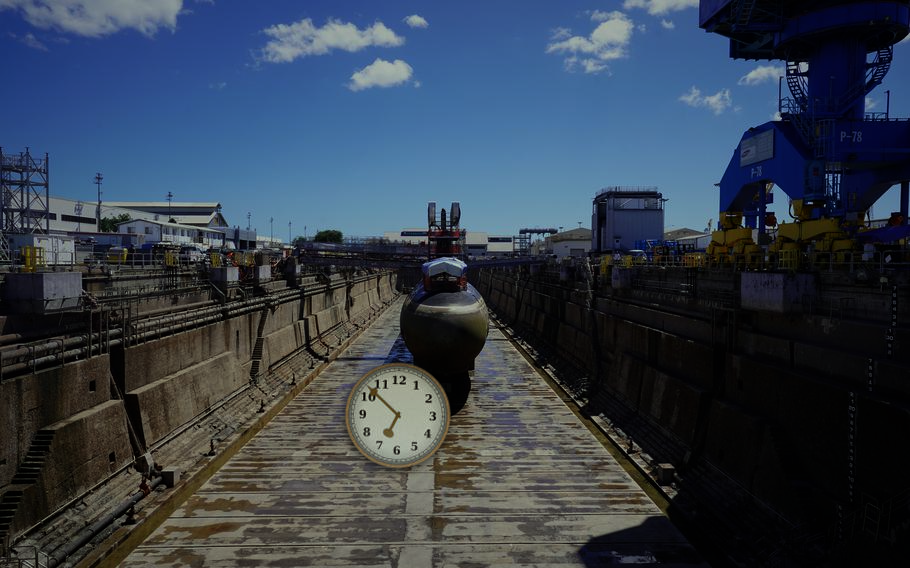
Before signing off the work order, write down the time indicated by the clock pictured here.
6:52
